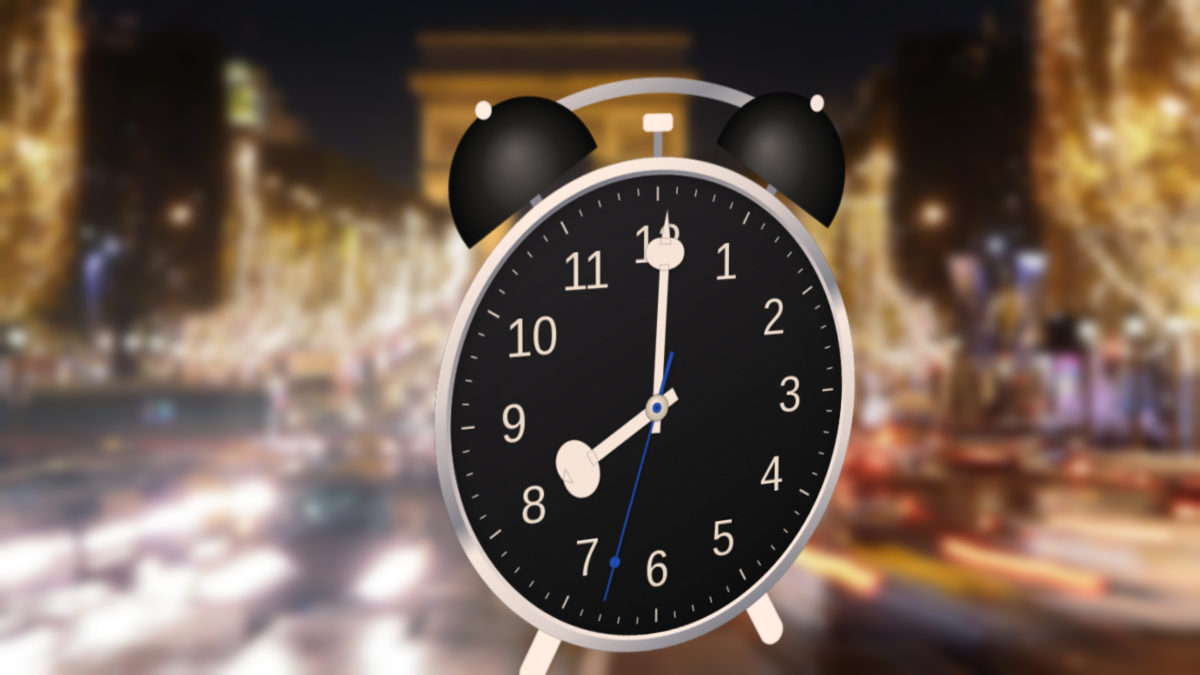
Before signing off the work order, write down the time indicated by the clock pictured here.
8:00:33
